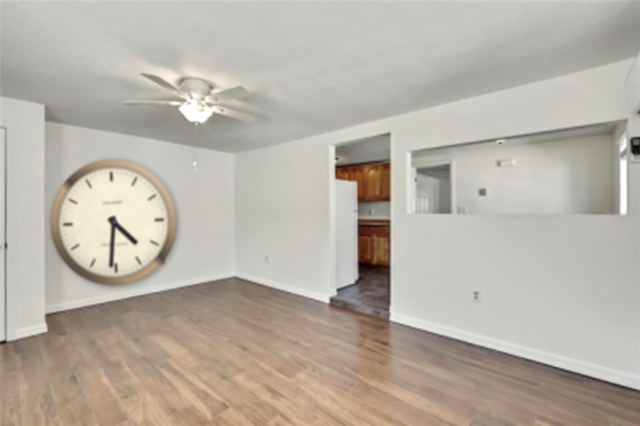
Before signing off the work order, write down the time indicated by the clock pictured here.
4:31
